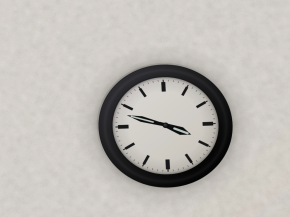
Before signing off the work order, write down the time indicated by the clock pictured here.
3:48
